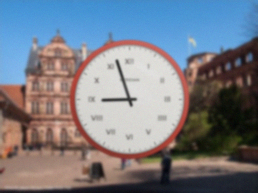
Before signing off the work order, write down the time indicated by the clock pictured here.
8:57
